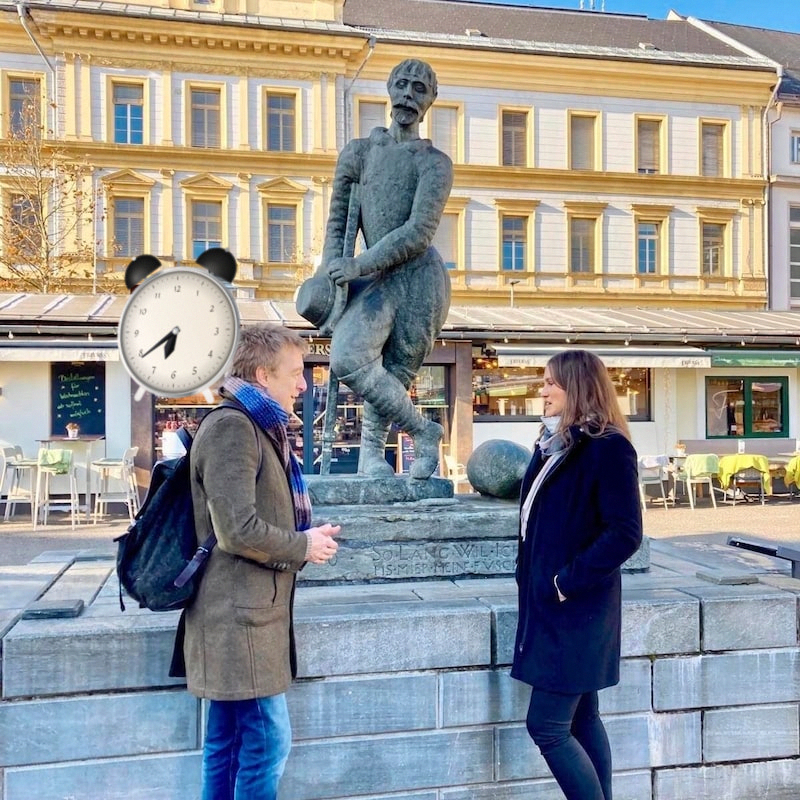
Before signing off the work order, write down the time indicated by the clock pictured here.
6:39
